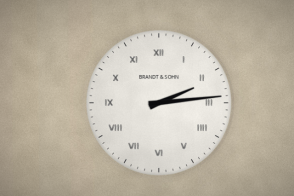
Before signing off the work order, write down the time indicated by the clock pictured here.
2:14
